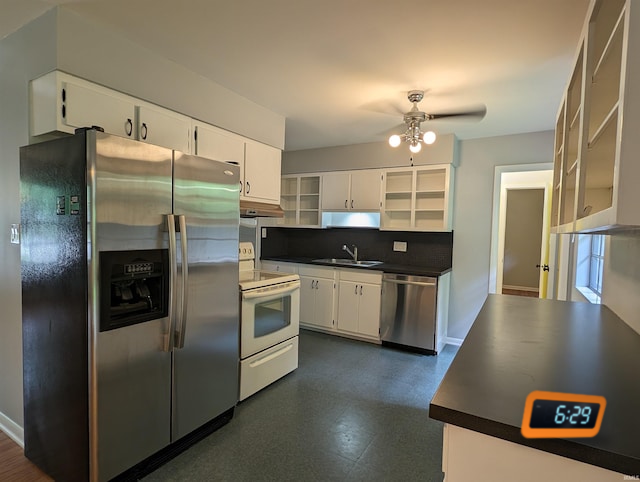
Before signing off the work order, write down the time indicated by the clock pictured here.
6:29
